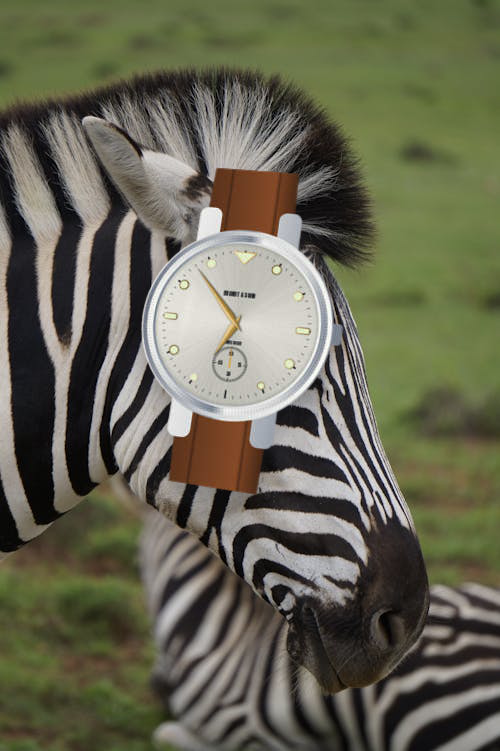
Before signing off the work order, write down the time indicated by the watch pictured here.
6:53
